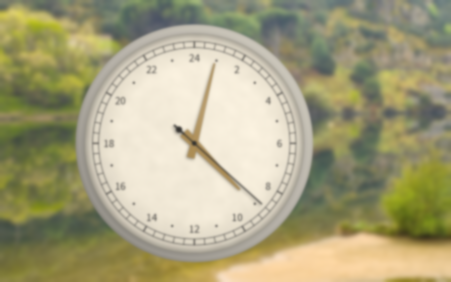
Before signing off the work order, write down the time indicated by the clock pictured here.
9:02:22
